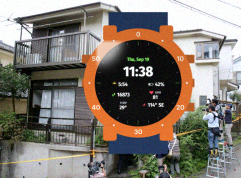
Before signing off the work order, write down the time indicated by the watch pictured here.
11:38
